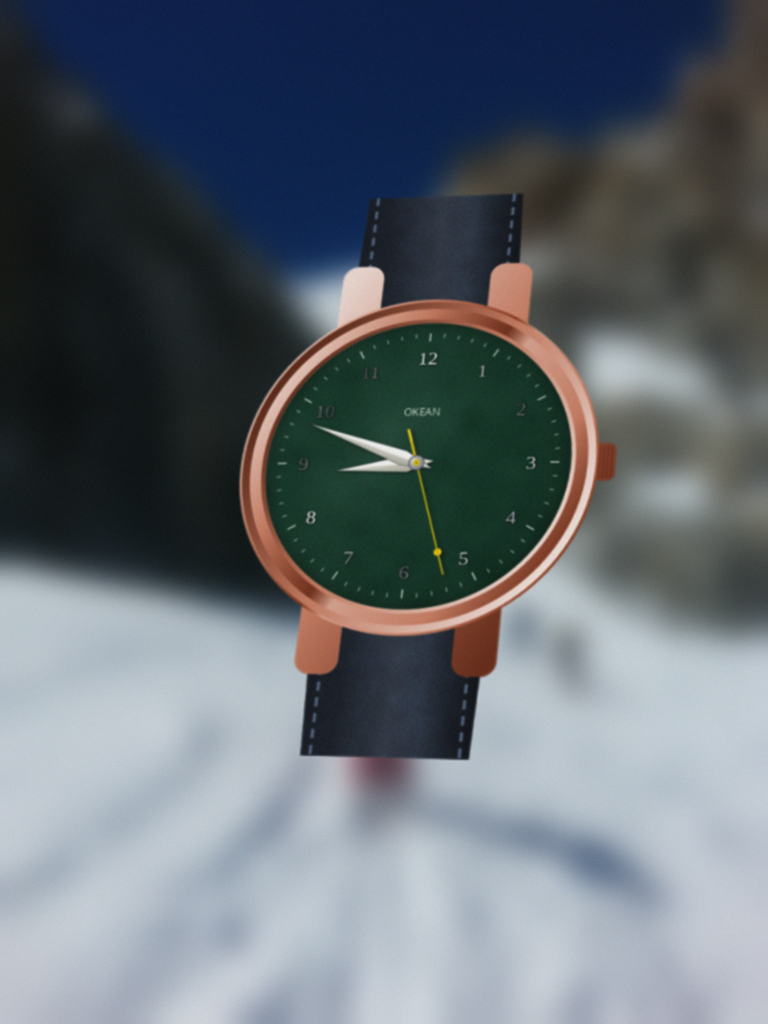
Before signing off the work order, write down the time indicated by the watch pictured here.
8:48:27
